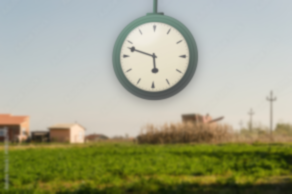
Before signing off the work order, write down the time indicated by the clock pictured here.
5:48
